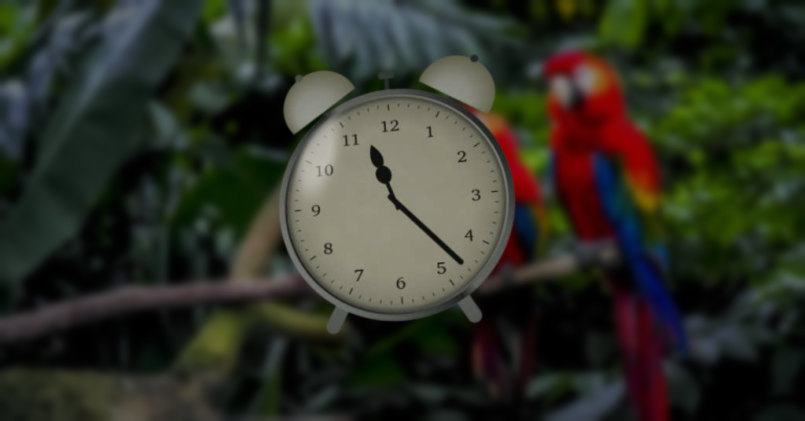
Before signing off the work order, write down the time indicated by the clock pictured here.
11:23
